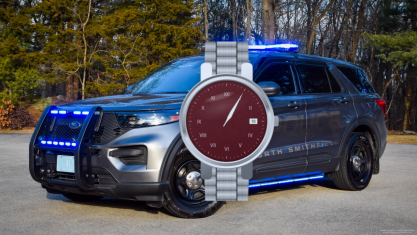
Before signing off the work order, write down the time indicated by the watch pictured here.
1:05
